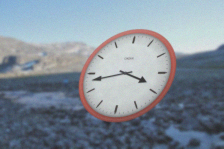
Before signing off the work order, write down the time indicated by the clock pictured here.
3:43
